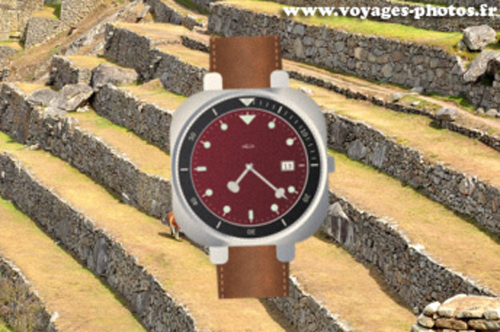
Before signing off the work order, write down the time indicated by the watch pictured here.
7:22
